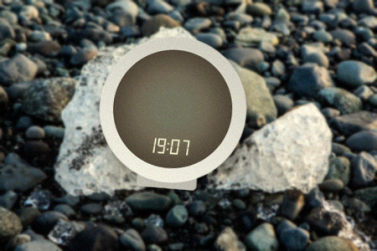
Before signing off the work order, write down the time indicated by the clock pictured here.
19:07
